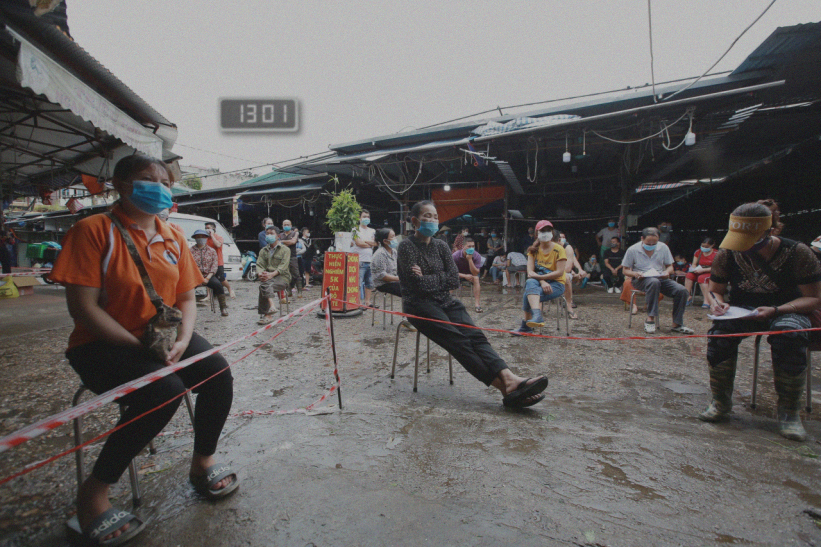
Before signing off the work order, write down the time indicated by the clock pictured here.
13:01
